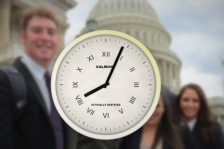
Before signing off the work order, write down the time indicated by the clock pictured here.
8:04
